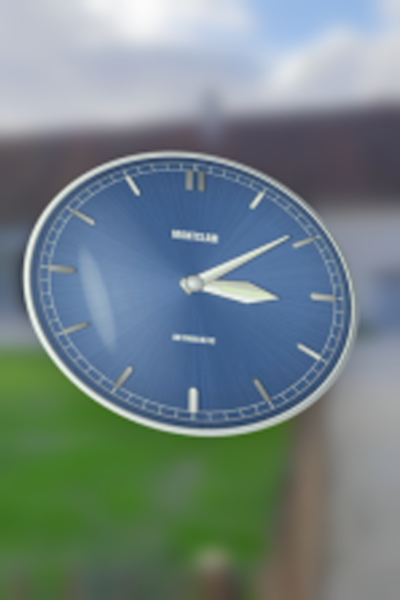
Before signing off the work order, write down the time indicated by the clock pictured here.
3:09
